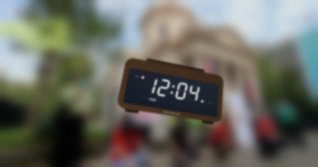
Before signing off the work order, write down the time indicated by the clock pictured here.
12:04
